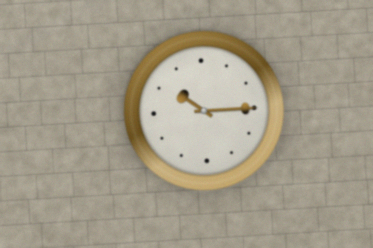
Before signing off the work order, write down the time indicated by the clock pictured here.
10:15
